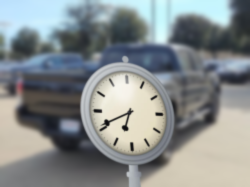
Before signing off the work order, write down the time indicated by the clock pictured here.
6:41
